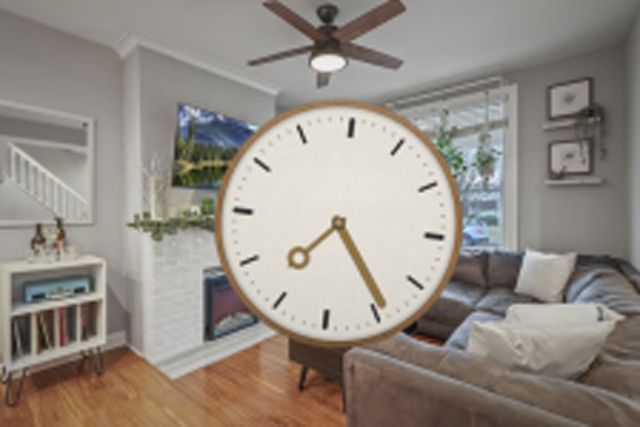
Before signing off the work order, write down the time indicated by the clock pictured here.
7:24
